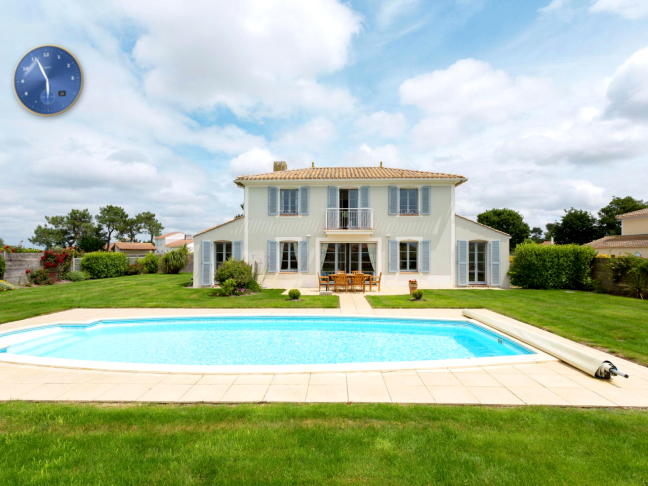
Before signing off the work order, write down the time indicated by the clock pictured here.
5:56
